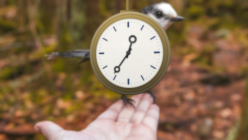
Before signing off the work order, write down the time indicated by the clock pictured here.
12:36
